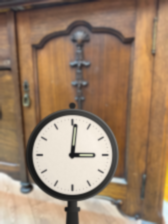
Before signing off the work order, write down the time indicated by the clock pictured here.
3:01
